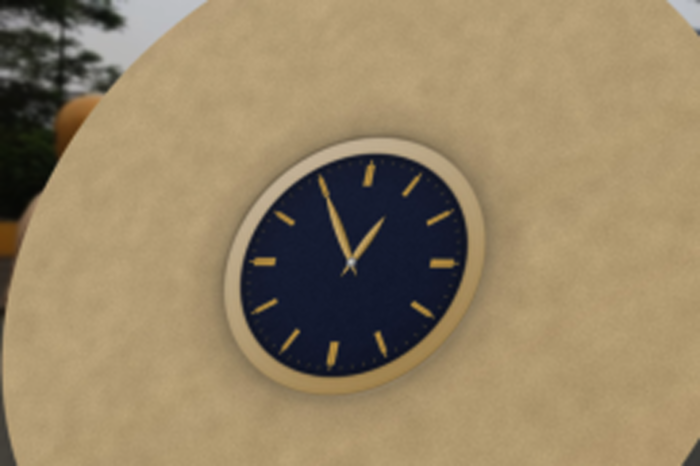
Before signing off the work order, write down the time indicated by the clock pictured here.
12:55
